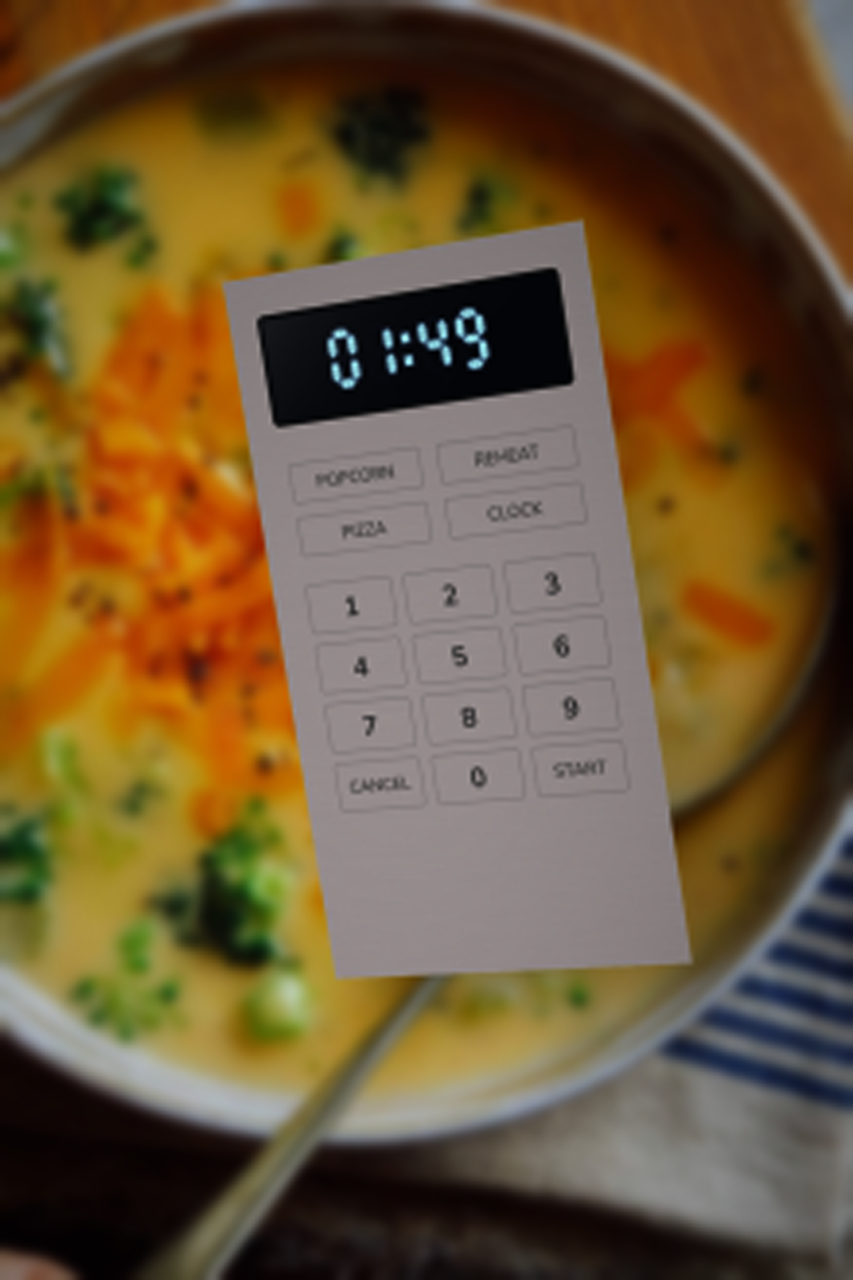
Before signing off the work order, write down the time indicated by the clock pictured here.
1:49
